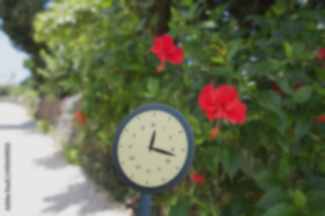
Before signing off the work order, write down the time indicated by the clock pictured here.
12:17
